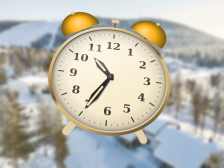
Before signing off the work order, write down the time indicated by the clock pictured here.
10:35
